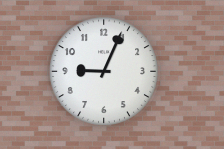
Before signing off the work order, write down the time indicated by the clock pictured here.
9:04
